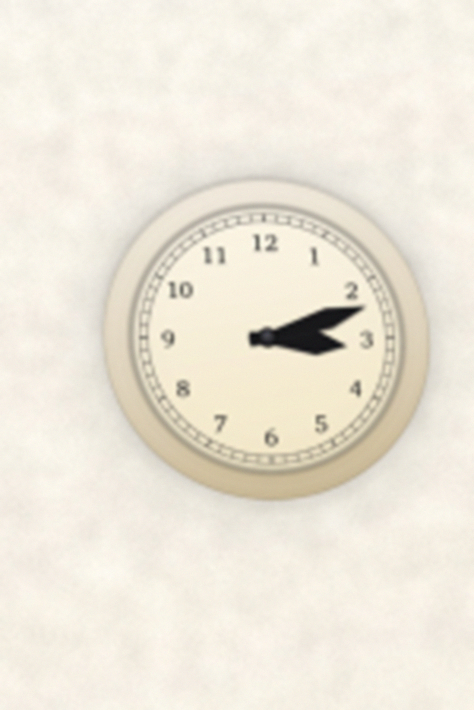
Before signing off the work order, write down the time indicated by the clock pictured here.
3:12
